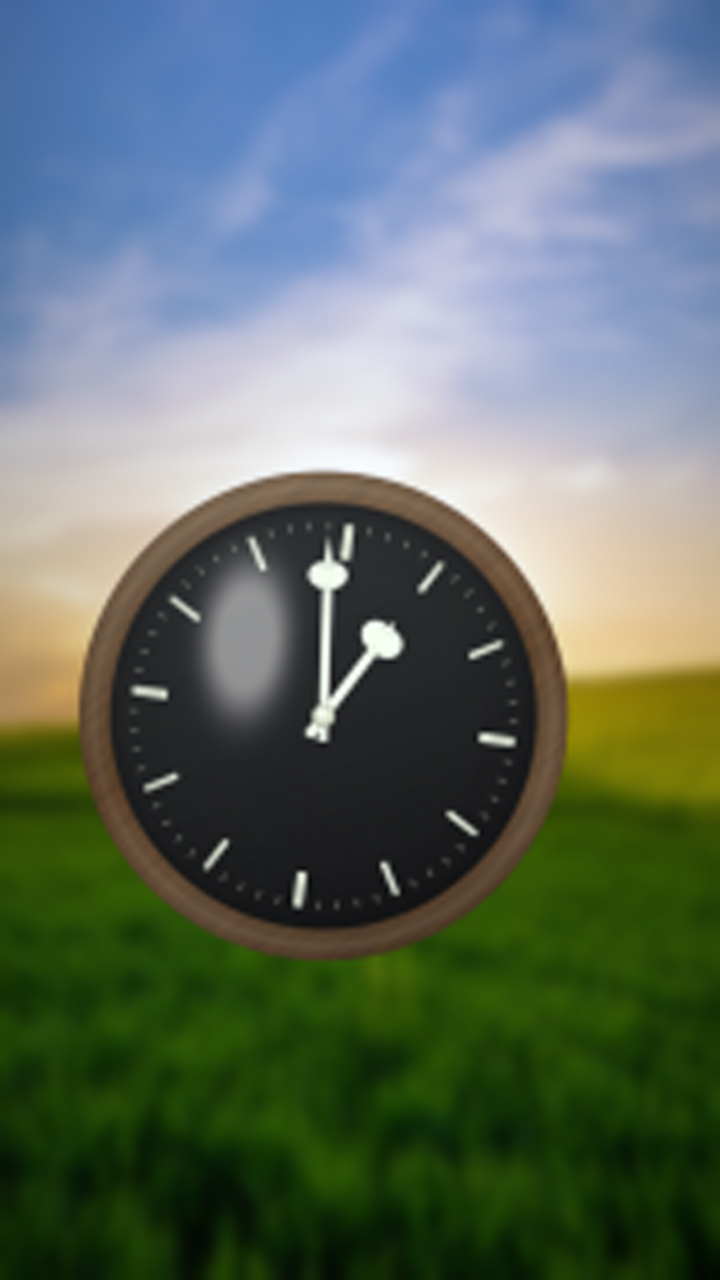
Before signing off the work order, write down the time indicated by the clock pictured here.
12:59
